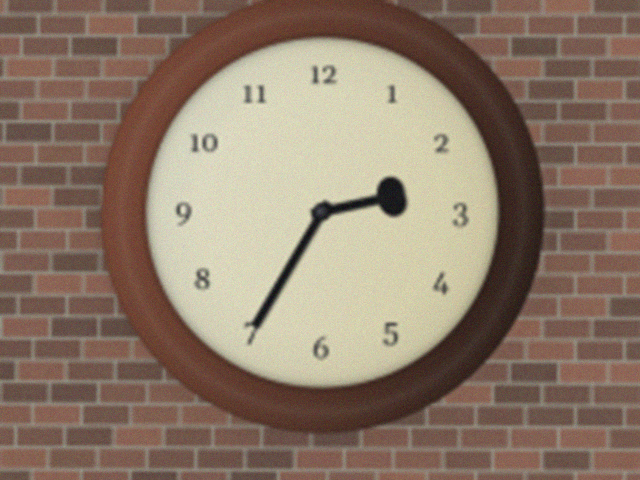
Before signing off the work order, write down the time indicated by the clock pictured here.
2:35
